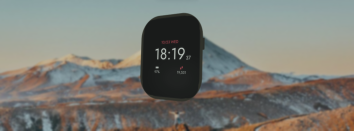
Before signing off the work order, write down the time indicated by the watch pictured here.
18:19
